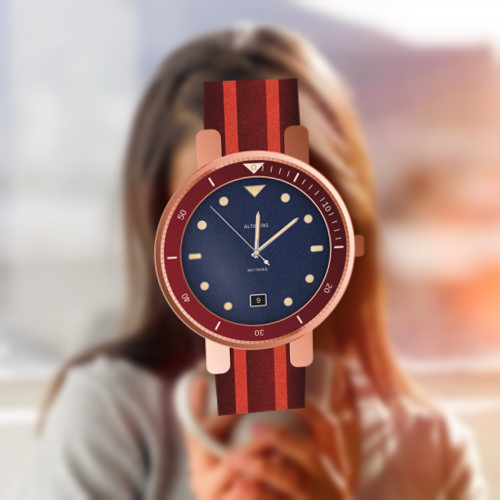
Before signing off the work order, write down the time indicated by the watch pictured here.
12:08:53
